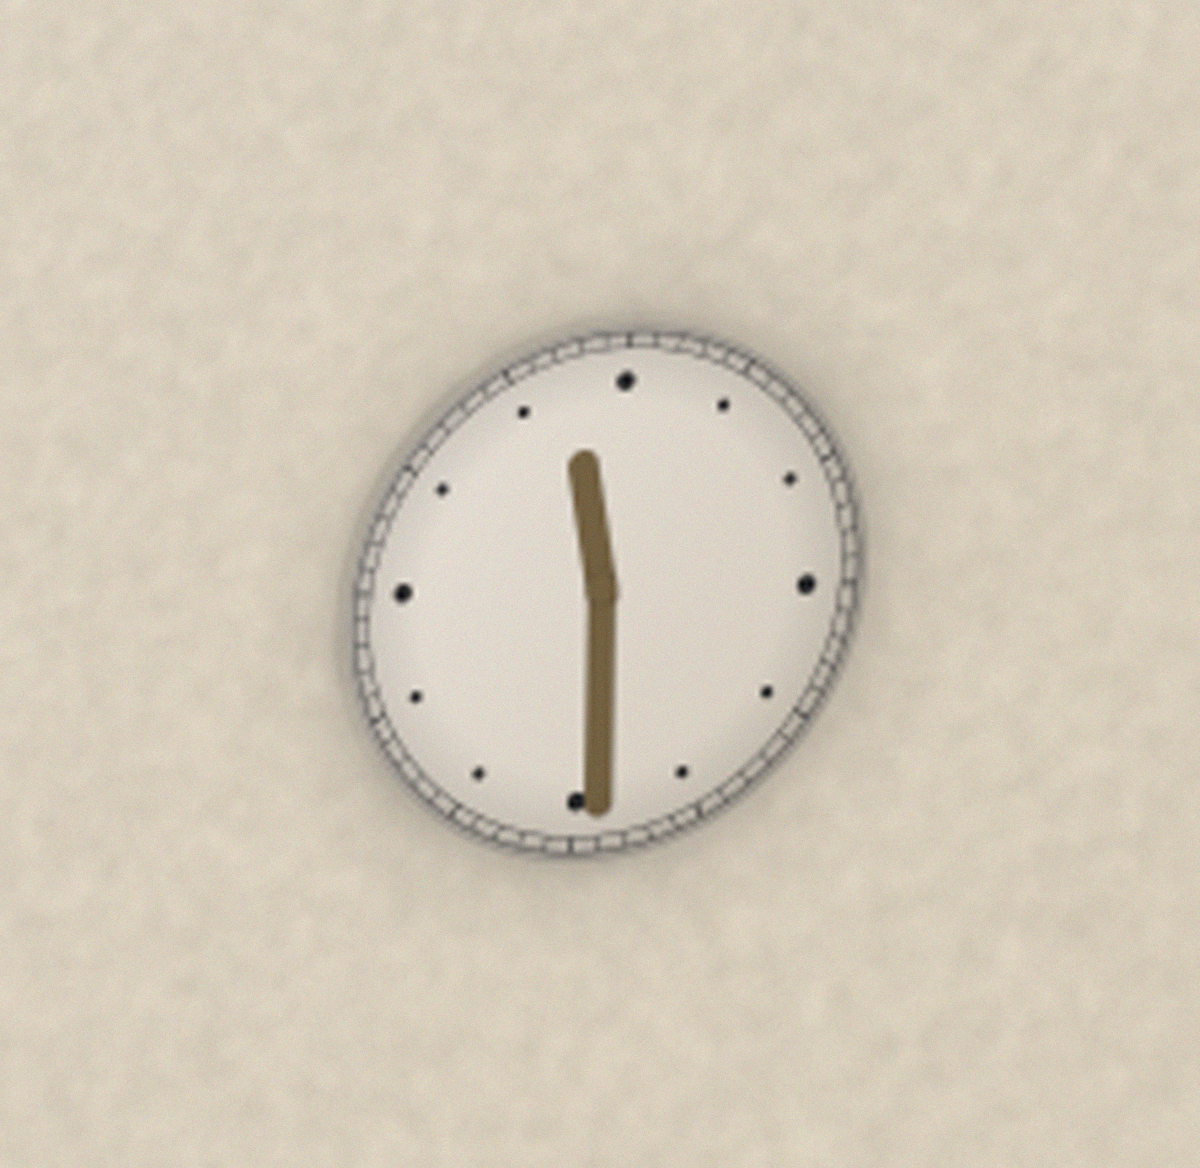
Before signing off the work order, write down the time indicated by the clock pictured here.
11:29
